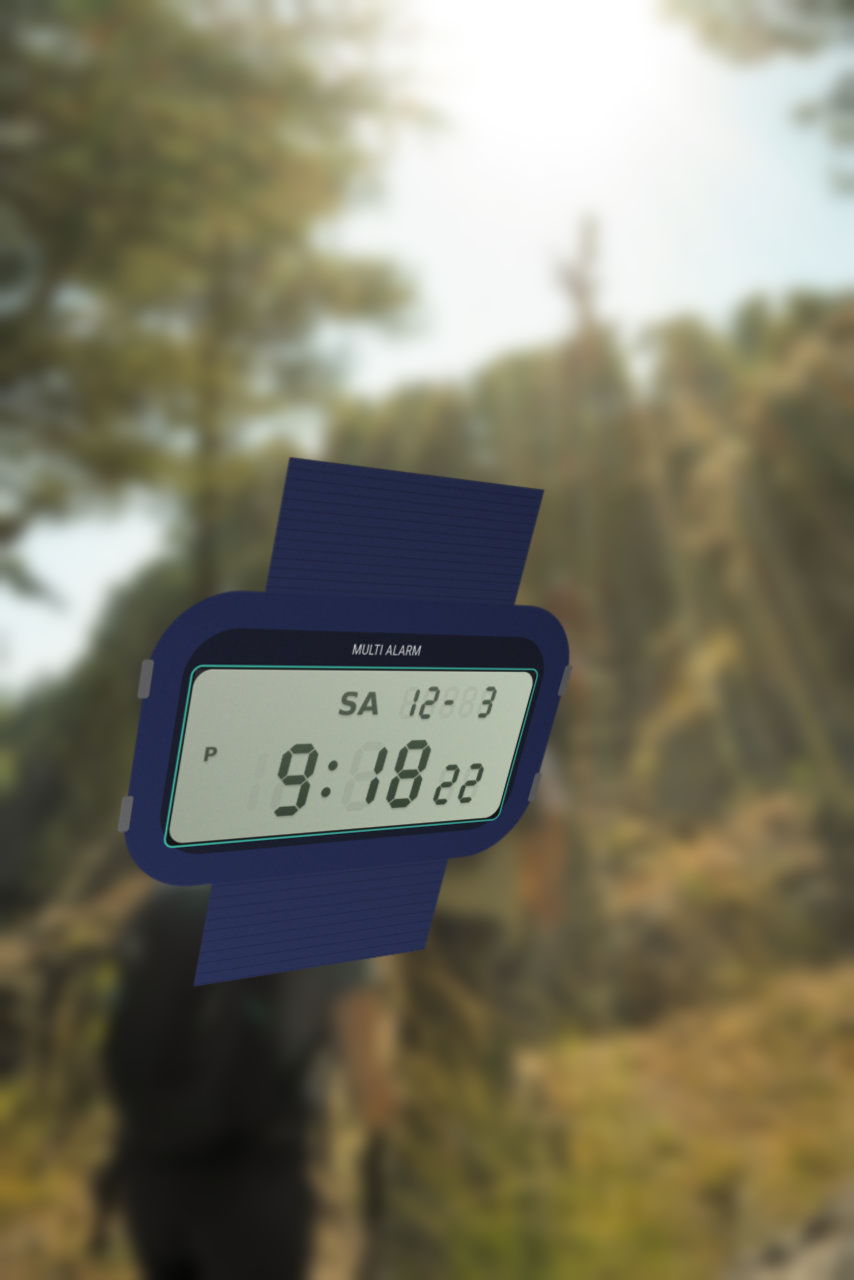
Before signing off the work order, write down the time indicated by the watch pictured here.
9:18:22
